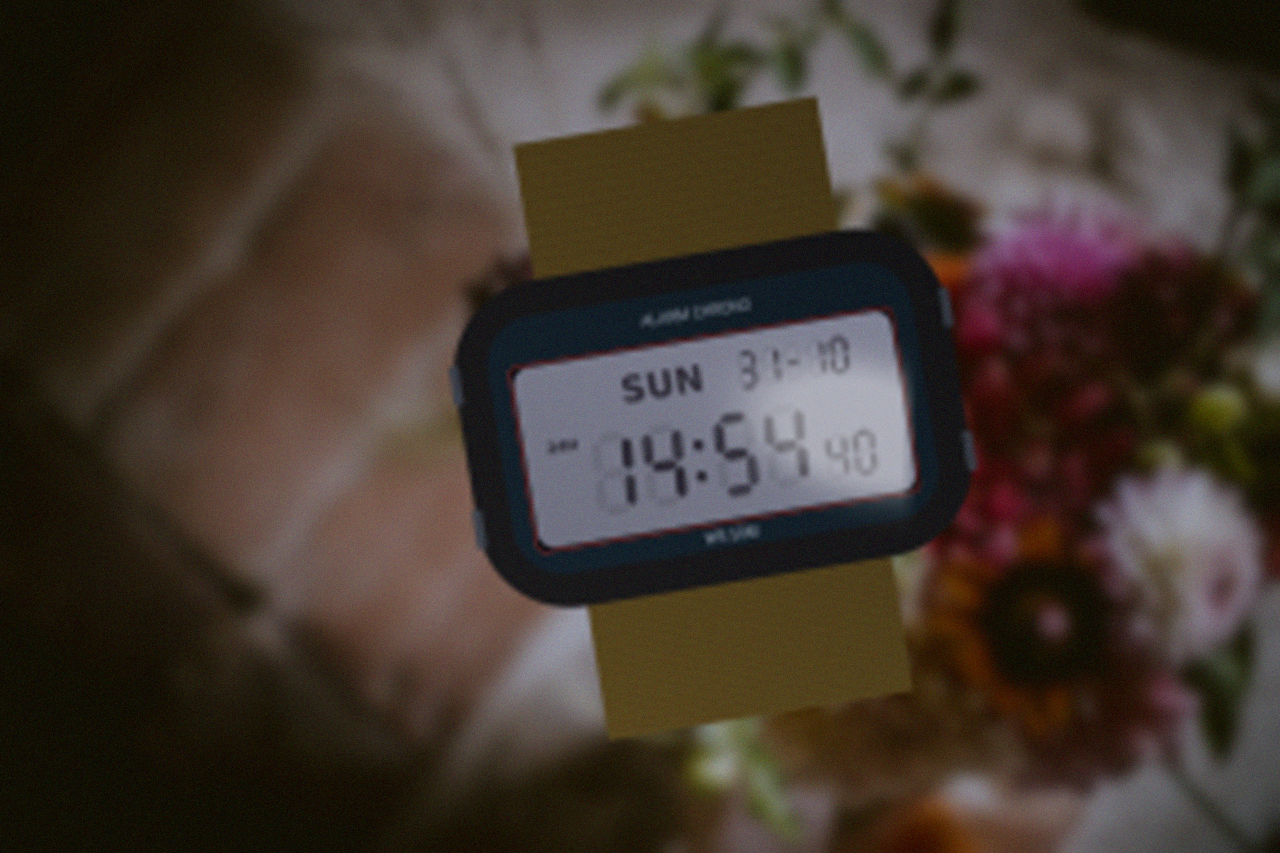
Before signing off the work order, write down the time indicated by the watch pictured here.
14:54:40
